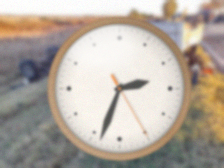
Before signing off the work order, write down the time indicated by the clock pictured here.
2:33:25
